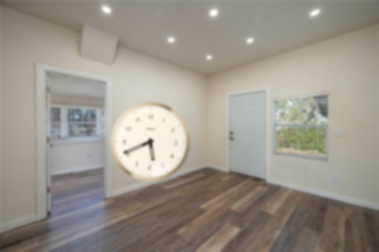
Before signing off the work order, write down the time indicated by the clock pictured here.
5:41
